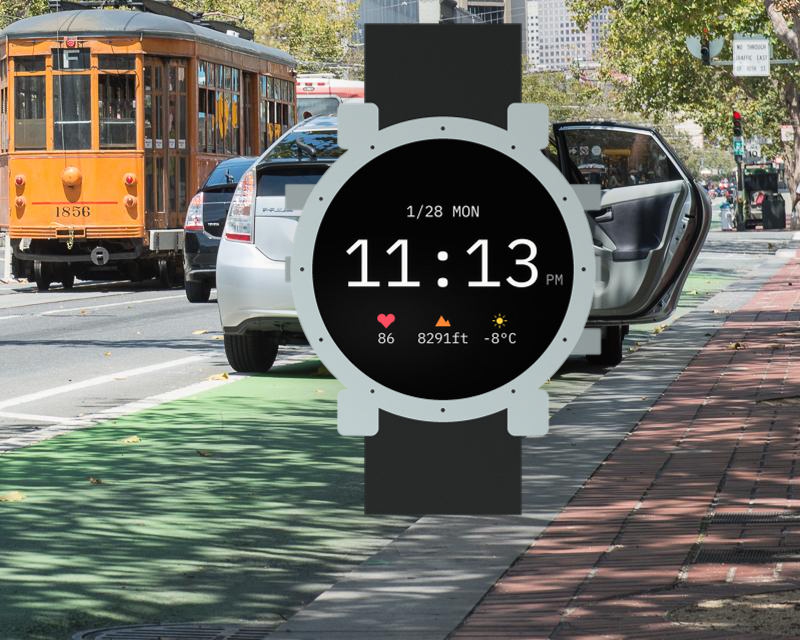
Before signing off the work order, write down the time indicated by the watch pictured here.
11:13
